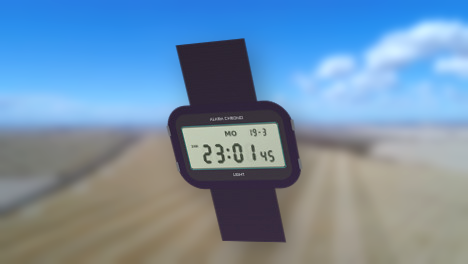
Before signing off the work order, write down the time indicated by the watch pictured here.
23:01:45
